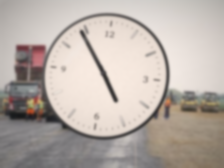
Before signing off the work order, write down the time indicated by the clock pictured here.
4:54
